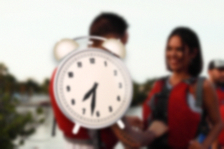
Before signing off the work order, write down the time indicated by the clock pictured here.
7:32
